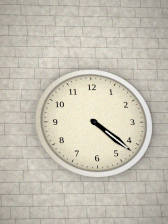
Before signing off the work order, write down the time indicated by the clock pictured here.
4:22
